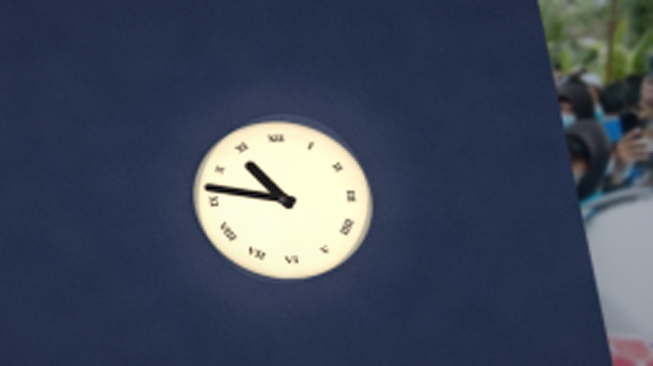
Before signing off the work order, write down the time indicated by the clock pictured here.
10:47
